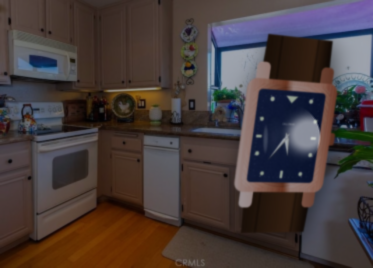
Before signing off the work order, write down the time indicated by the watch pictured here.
5:36
